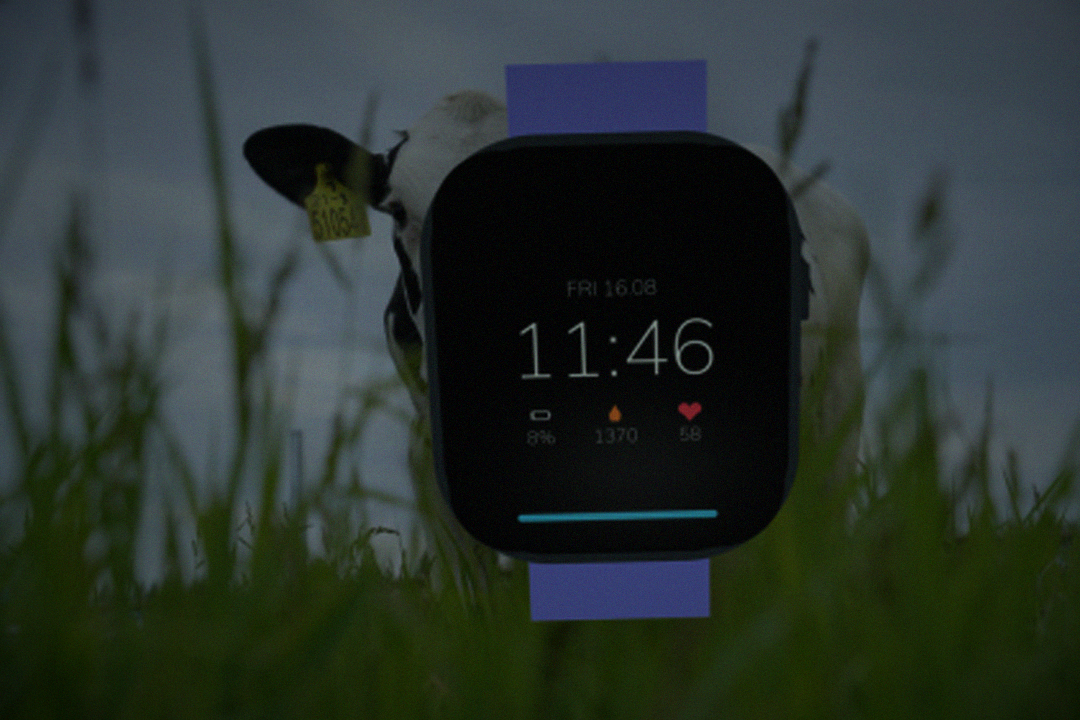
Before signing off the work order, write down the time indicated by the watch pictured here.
11:46
